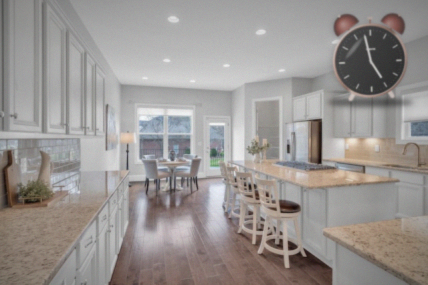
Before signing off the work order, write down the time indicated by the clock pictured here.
4:58
